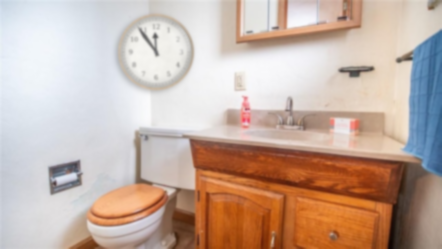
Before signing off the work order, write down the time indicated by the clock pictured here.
11:54
